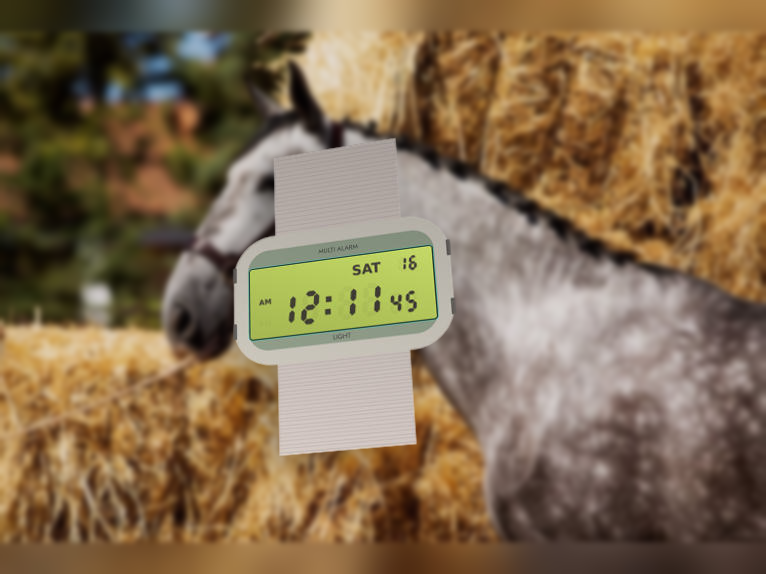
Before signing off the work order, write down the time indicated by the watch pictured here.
12:11:45
